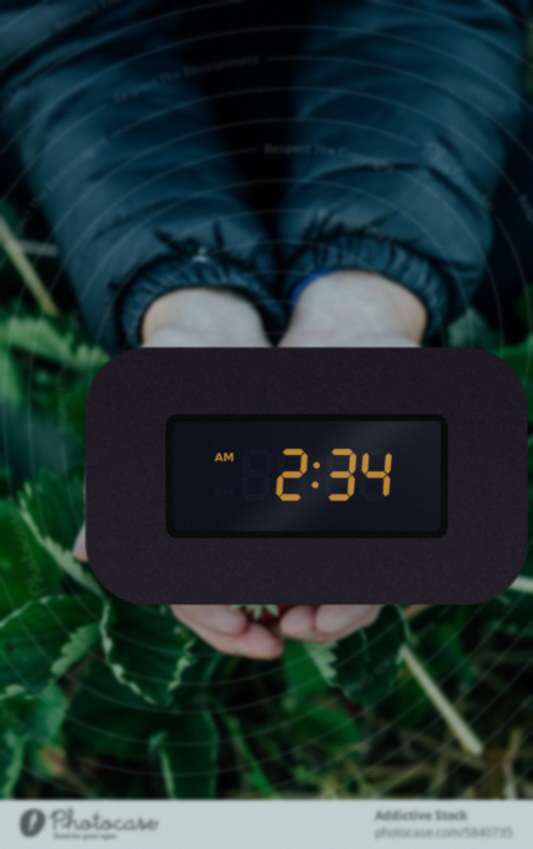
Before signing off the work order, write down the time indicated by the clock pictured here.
2:34
